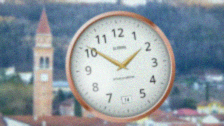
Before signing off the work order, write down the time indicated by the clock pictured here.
1:51
